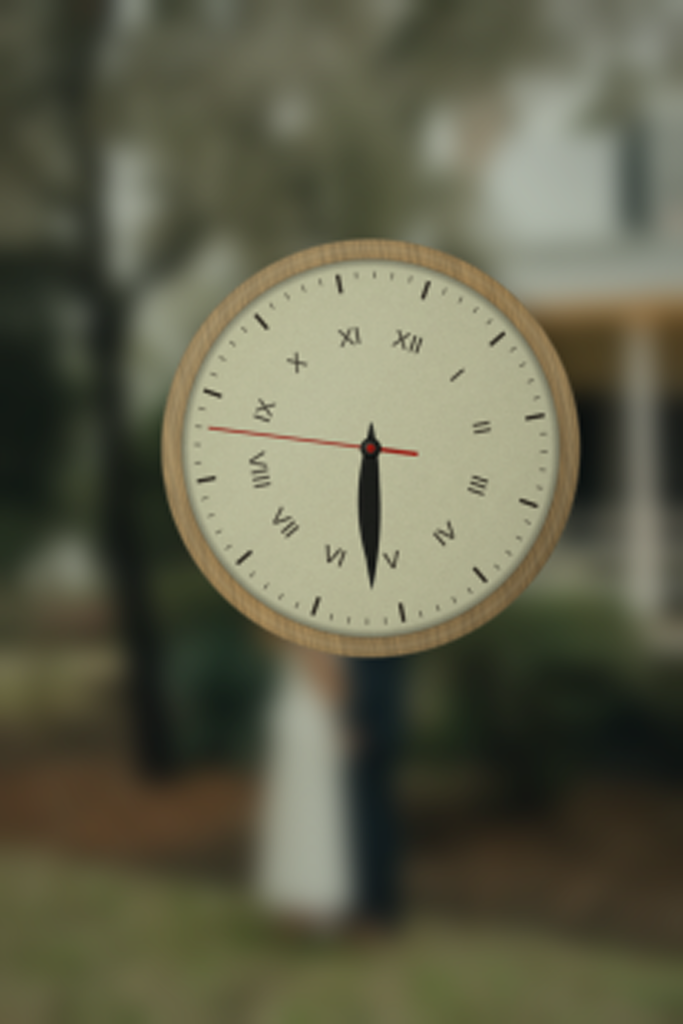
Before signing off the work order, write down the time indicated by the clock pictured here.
5:26:43
